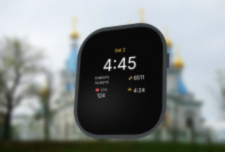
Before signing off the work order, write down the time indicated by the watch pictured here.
4:45
